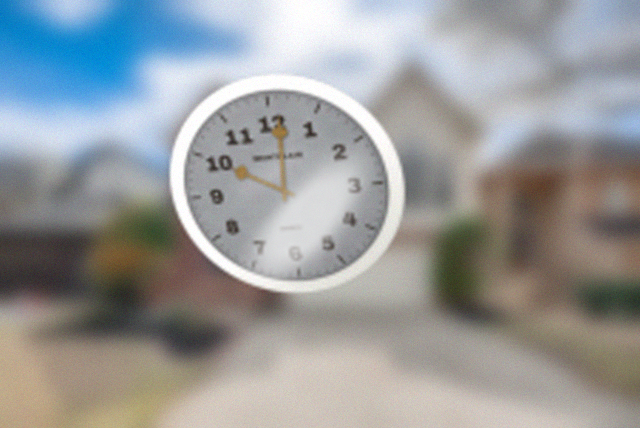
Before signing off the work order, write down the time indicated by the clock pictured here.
10:01
